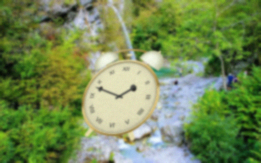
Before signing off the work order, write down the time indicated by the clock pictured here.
1:48
